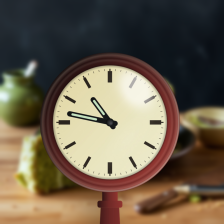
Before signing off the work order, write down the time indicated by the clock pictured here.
10:47
